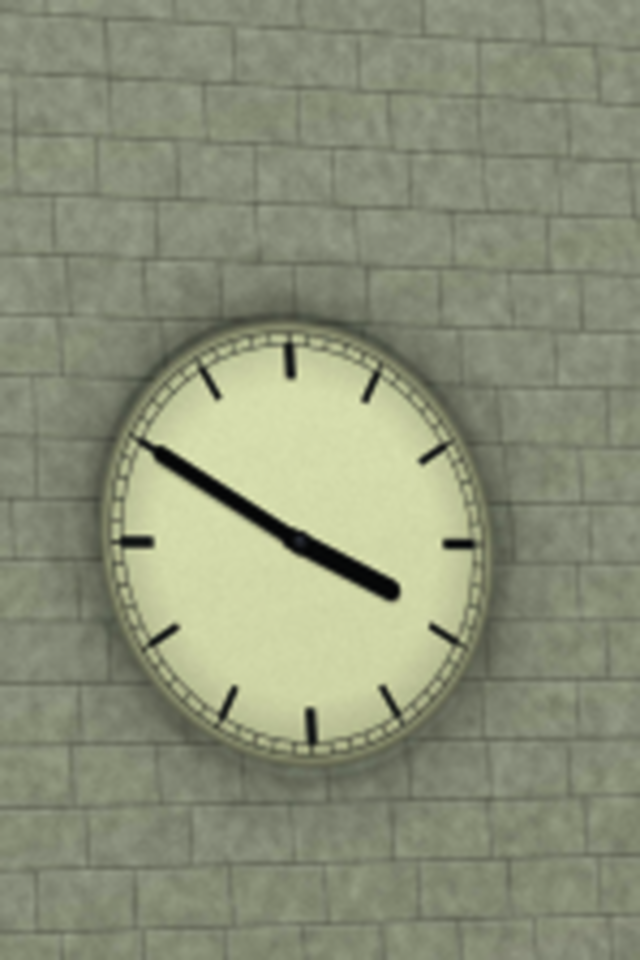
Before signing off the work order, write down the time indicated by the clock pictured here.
3:50
